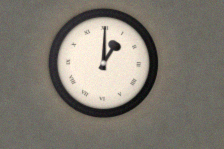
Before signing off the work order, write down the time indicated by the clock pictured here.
1:00
